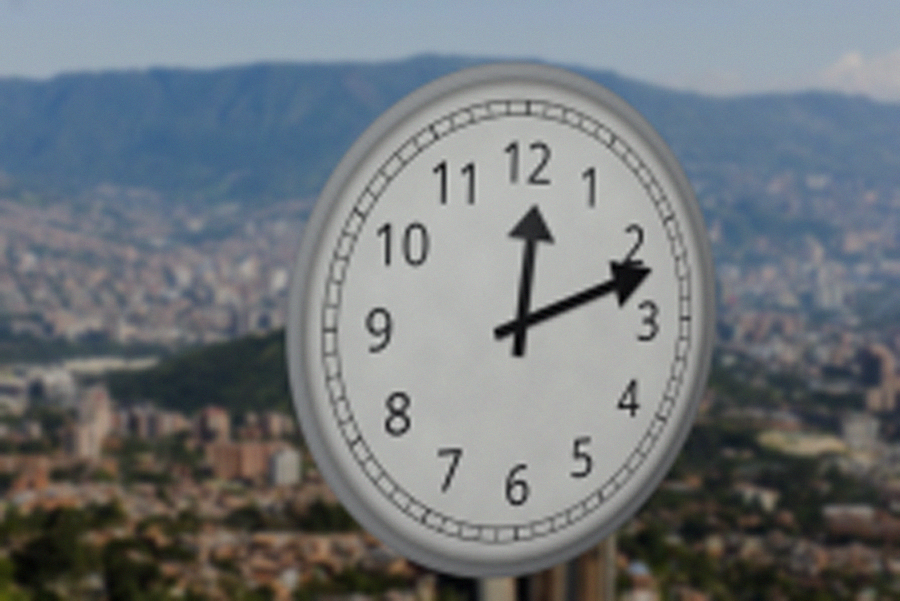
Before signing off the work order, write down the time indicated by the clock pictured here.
12:12
